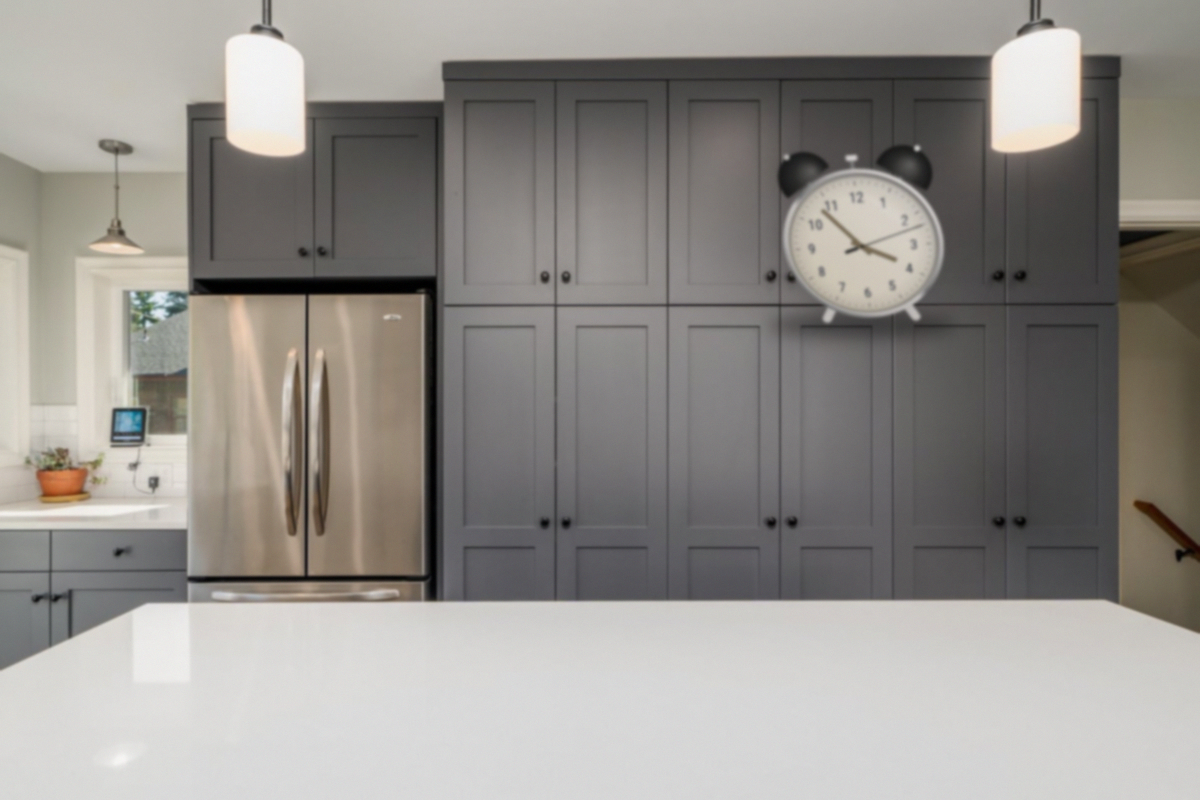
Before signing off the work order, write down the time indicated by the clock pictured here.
3:53:12
